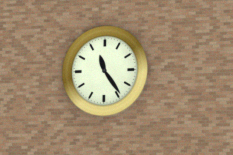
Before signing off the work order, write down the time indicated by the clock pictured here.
11:24
